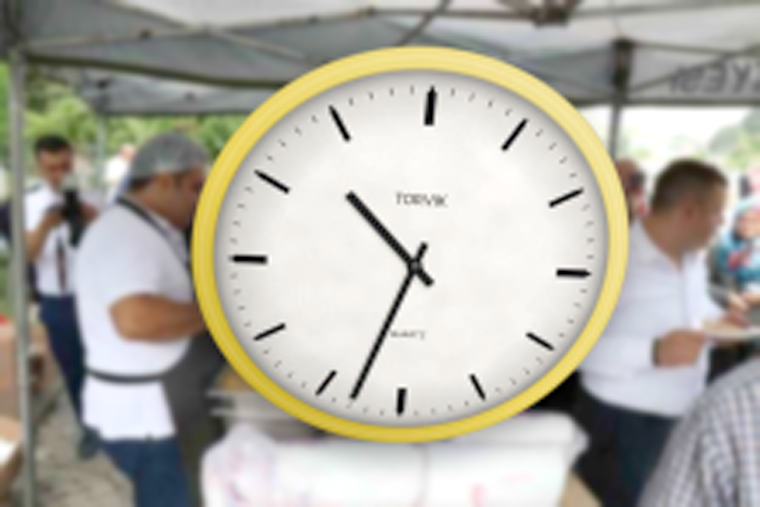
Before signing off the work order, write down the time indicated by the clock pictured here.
10:33
